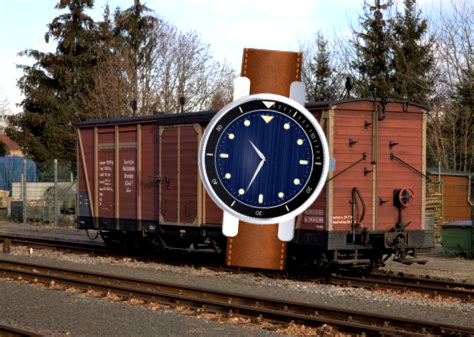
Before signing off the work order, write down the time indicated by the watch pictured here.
10:34
